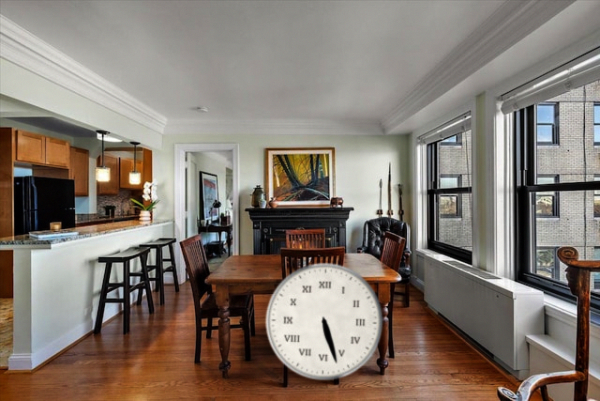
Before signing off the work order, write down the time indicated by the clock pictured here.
5:27
